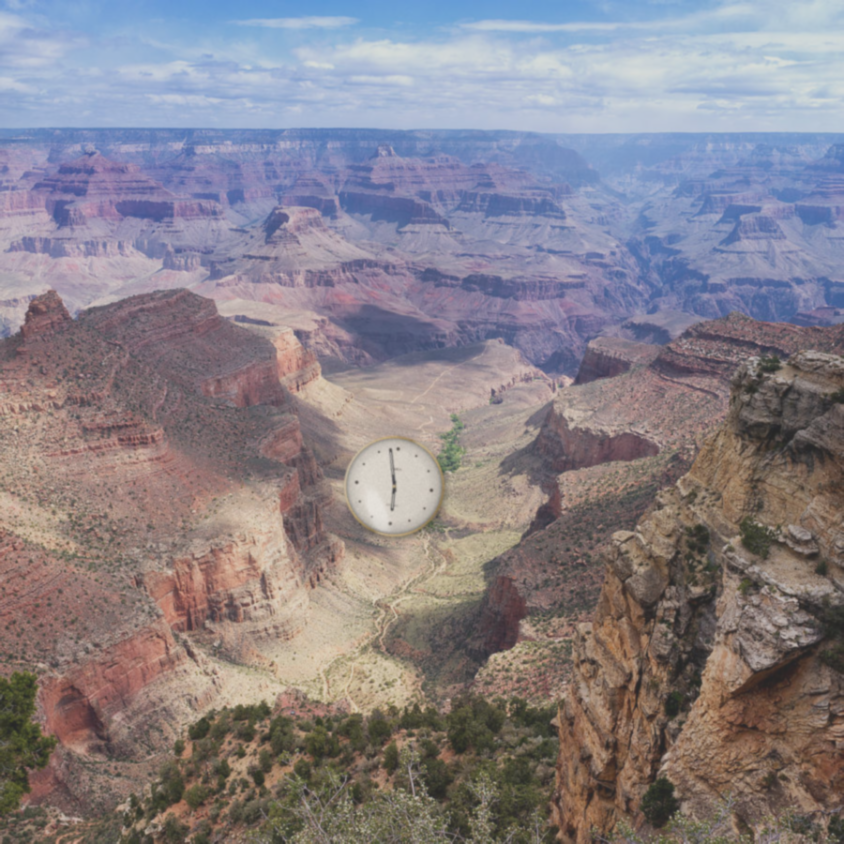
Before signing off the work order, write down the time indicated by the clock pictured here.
5:58
